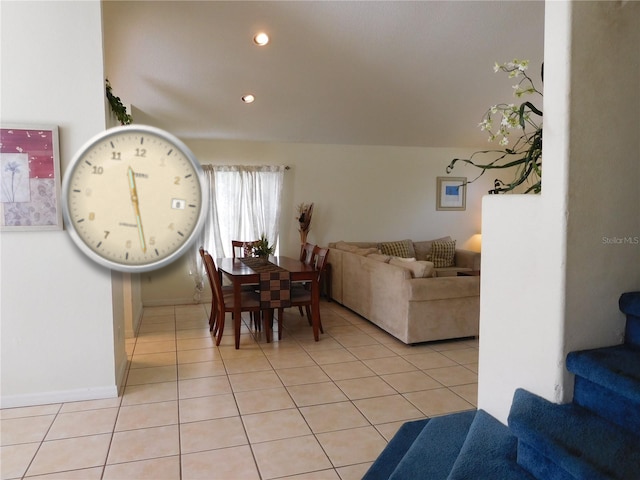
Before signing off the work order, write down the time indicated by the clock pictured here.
11:27
